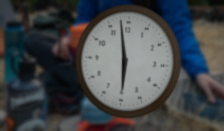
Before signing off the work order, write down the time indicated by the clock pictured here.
5:58
